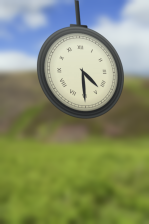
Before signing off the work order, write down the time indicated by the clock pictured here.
4:30
